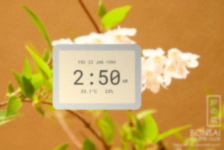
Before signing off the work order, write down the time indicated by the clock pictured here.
2:50
